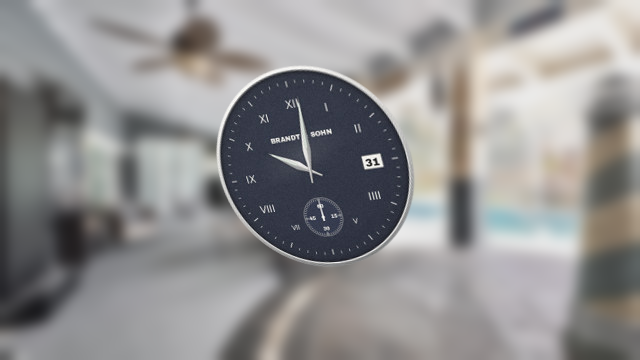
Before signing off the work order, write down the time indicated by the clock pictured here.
10:01
